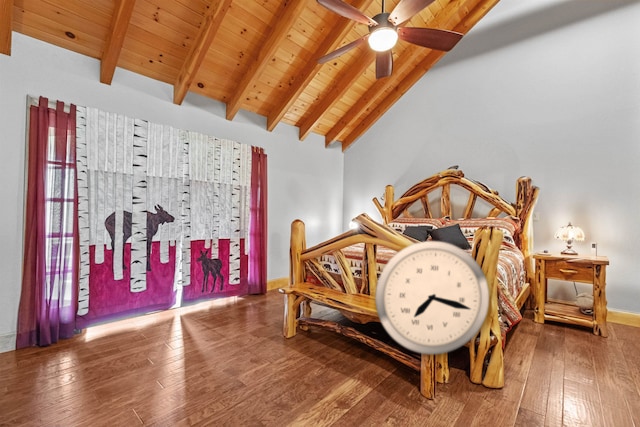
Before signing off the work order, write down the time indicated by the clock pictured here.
7:17
